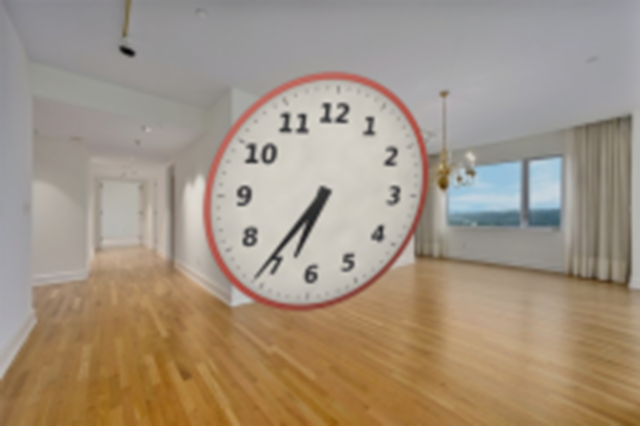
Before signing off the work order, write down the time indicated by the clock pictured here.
6:36
